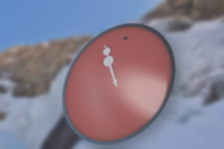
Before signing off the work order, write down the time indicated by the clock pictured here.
10:55
